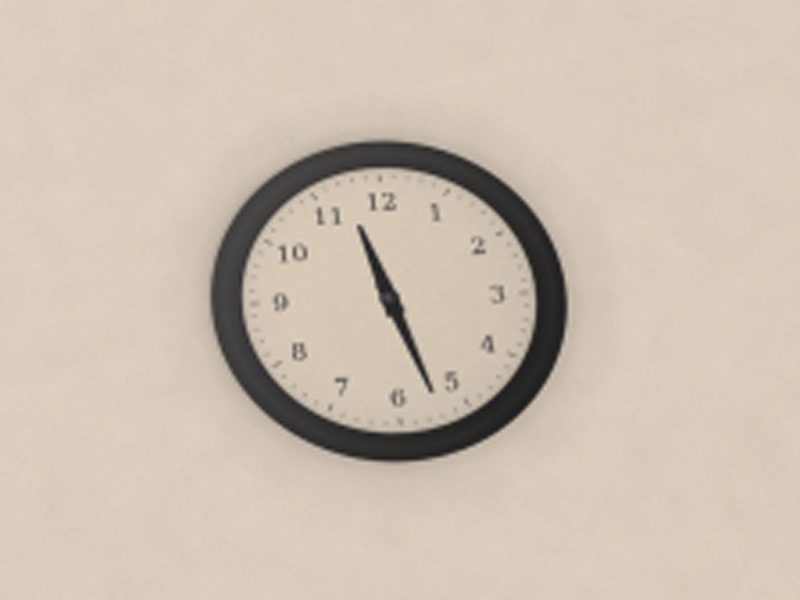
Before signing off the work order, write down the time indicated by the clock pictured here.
11:27
